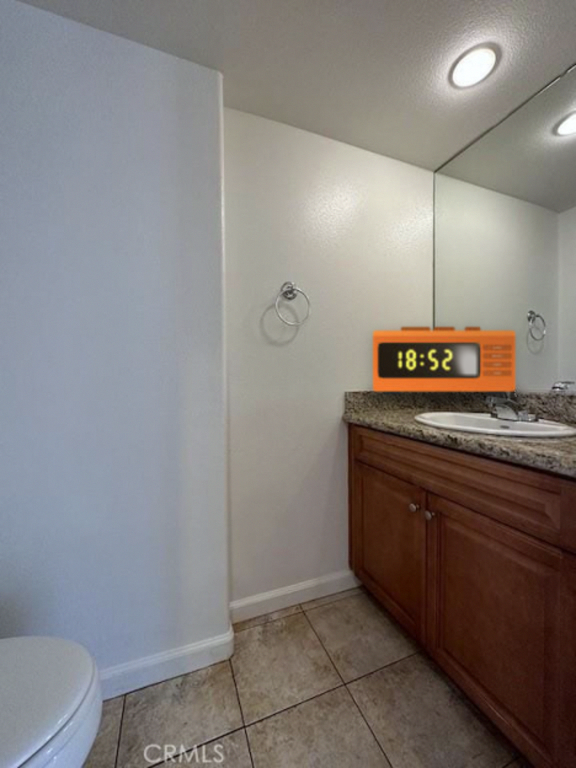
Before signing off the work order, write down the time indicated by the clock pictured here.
18:52
